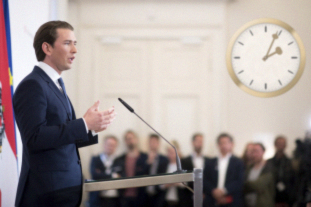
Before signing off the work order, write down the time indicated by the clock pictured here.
2:04
